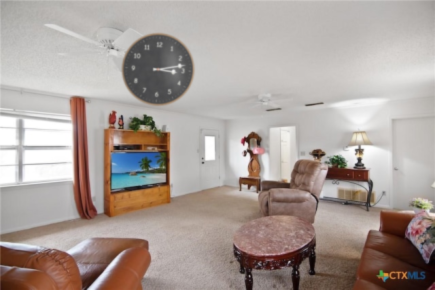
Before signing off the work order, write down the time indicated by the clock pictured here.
3:13
